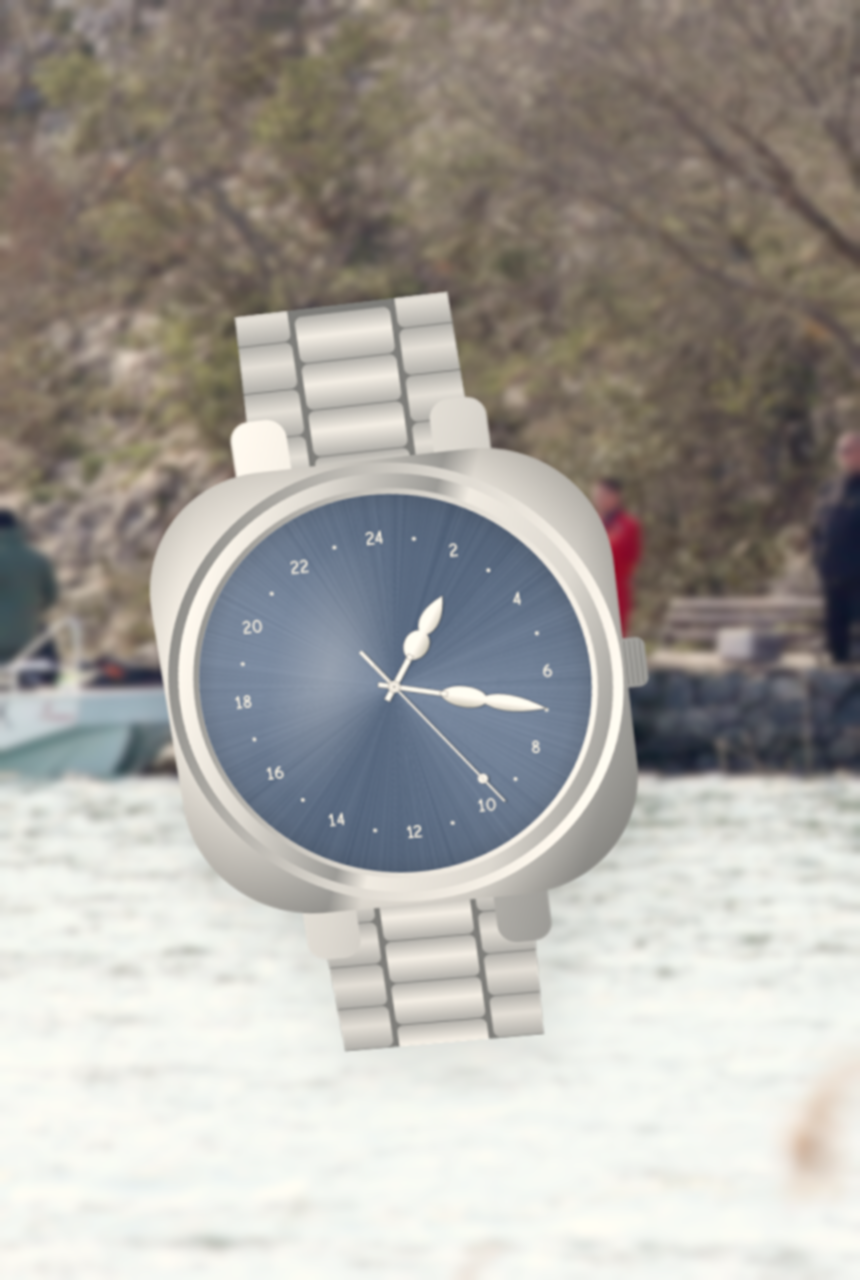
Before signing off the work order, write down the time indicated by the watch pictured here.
2:17:24
